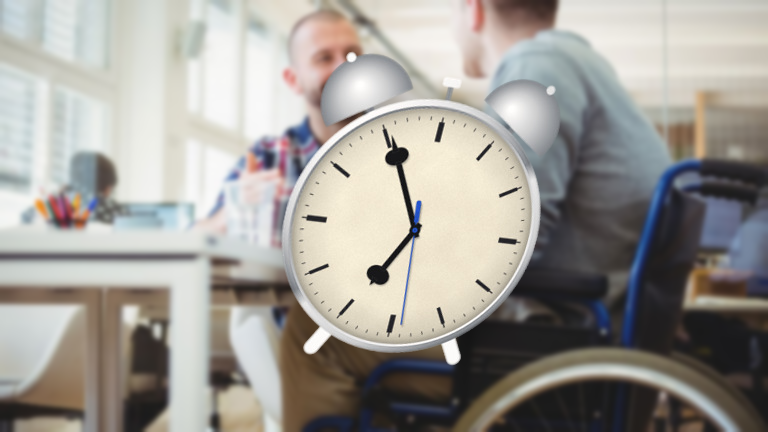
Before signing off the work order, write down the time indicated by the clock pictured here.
6:55:29
